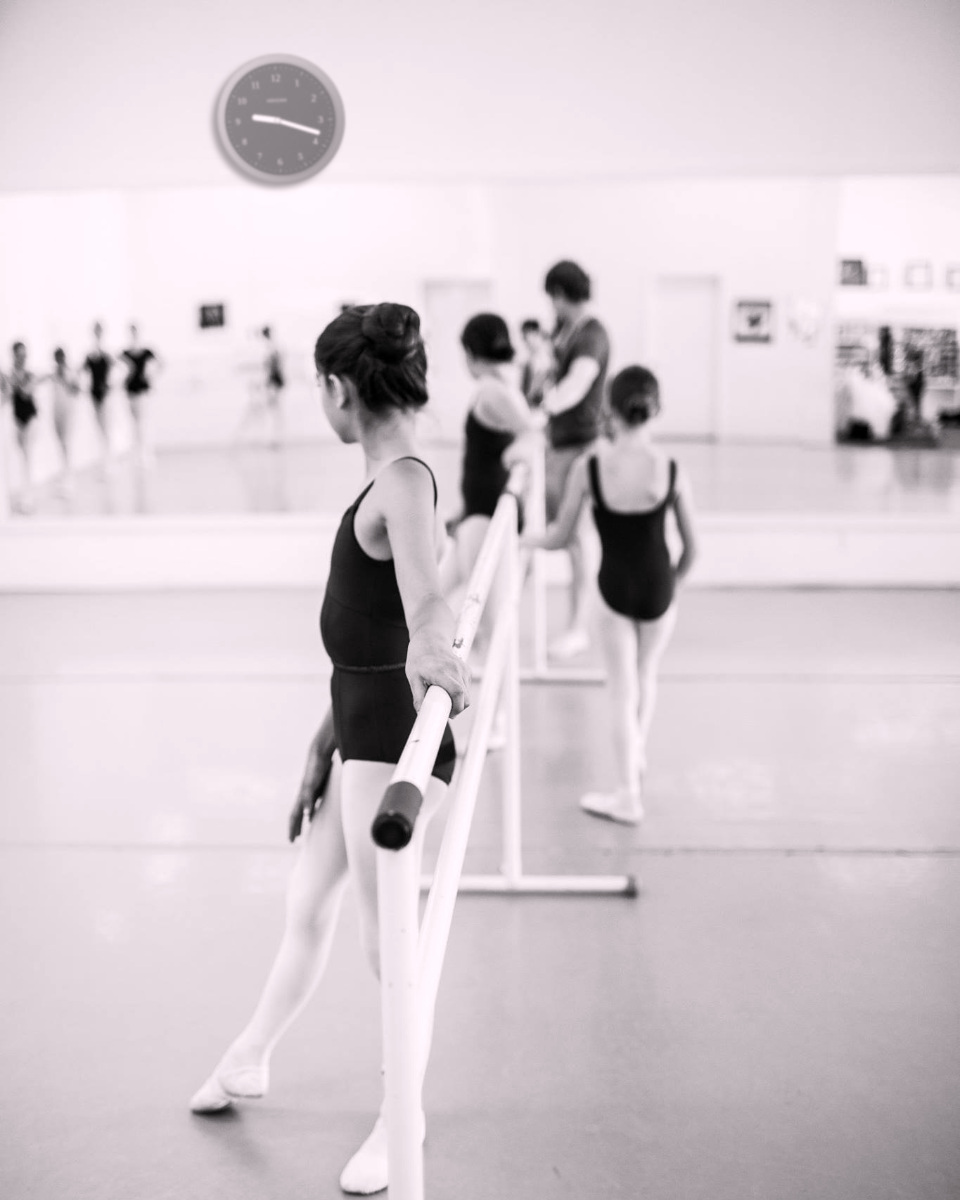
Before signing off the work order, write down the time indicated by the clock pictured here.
9:18
